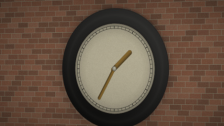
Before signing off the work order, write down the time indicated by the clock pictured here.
1:35
